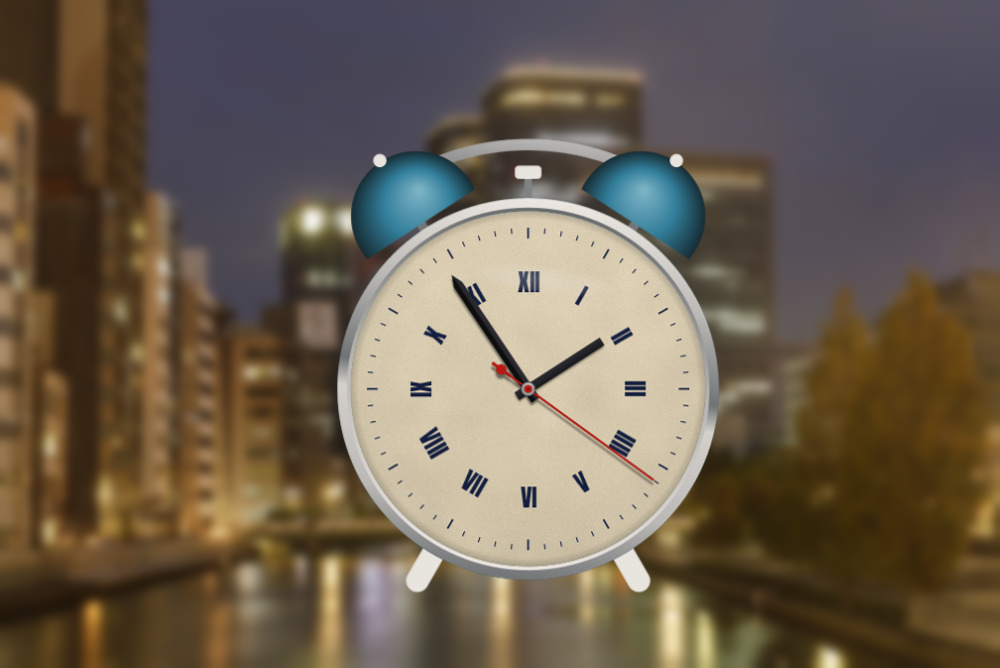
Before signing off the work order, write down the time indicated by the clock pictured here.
1:54:21
